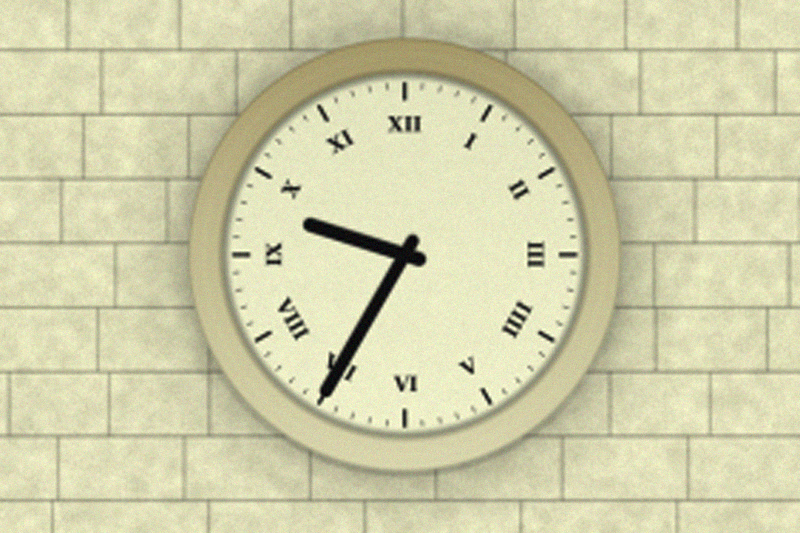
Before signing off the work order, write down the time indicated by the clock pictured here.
9:35
